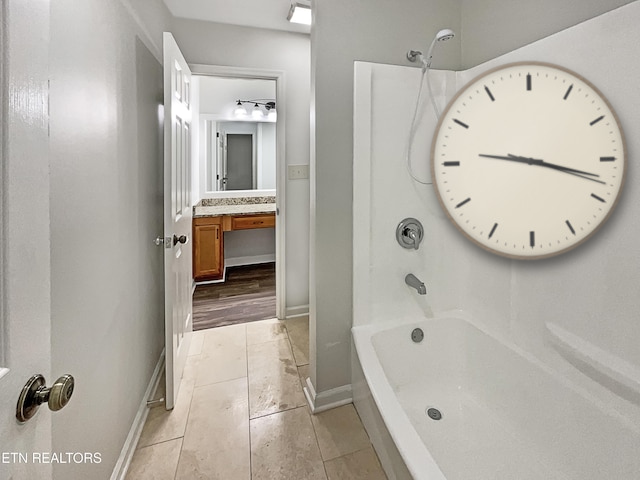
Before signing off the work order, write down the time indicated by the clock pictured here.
9:17:18
